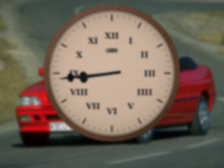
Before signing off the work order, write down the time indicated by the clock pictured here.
8:44
